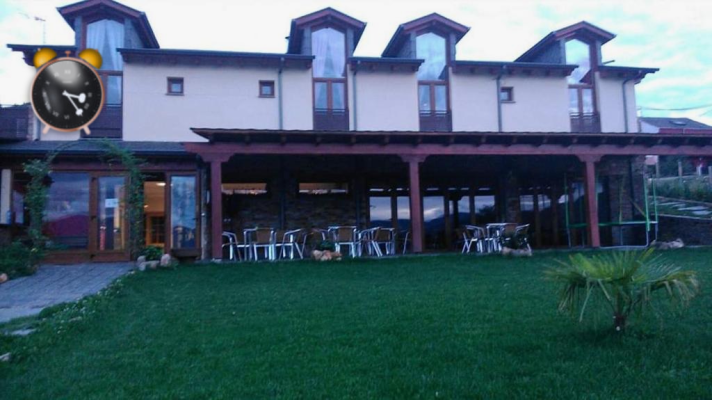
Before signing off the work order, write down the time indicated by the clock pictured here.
3:24
